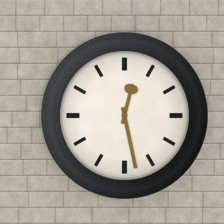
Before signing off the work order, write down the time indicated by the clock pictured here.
12:28
